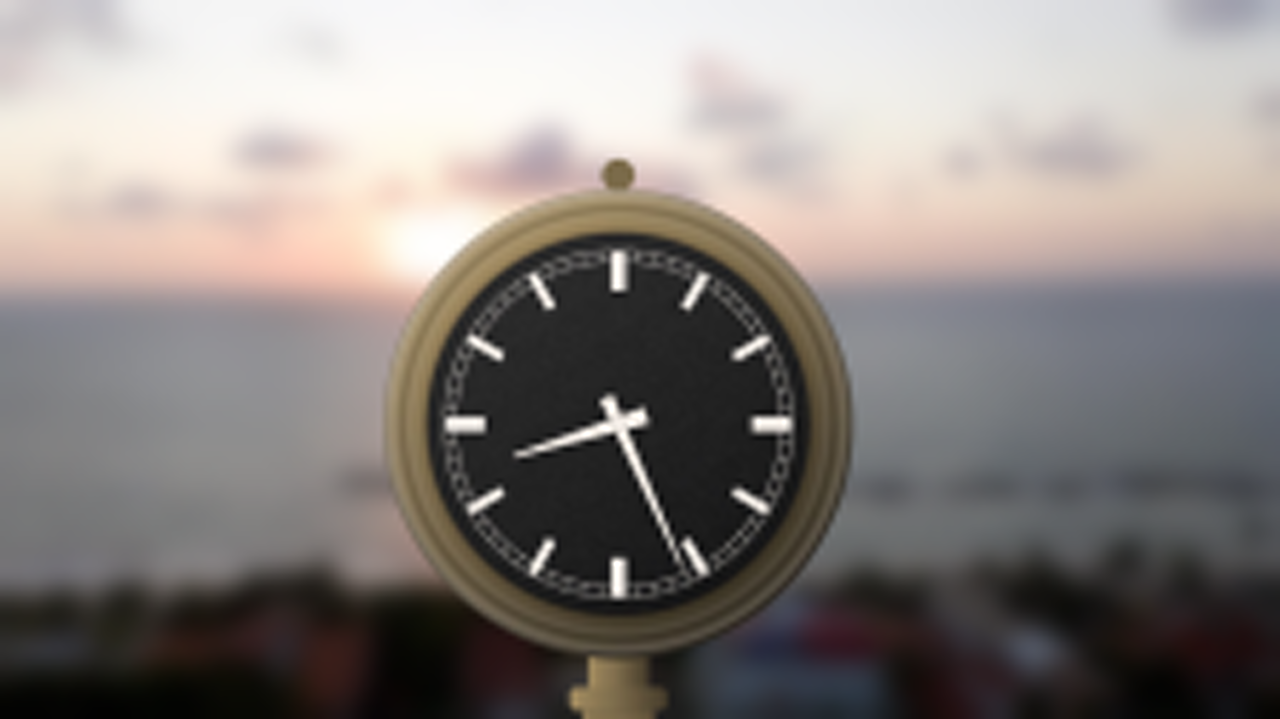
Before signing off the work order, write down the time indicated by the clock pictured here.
8:26
